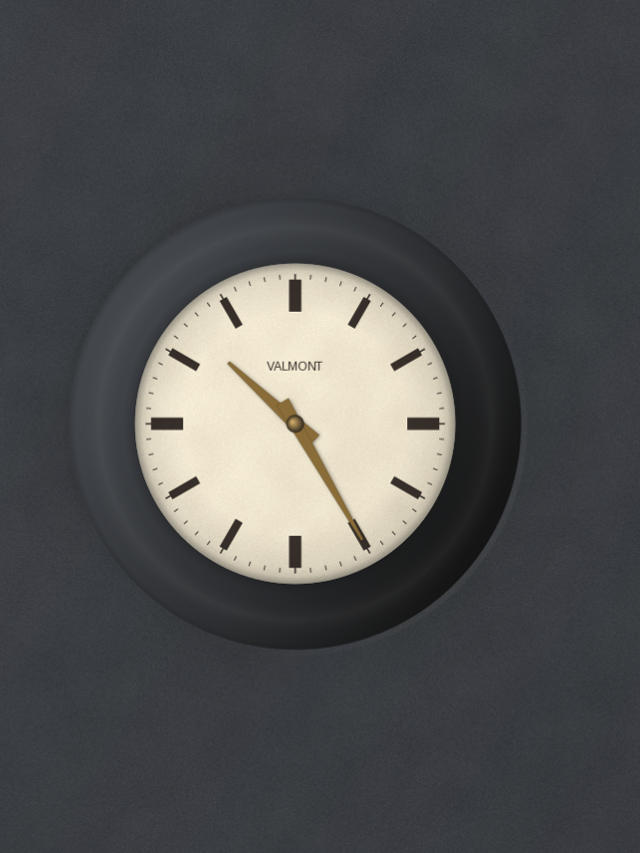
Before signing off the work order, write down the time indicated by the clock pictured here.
10:25
